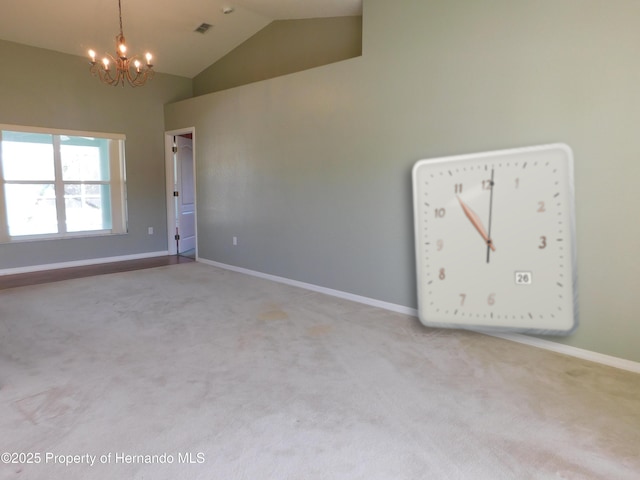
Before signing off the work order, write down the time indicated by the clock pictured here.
10:54:01
